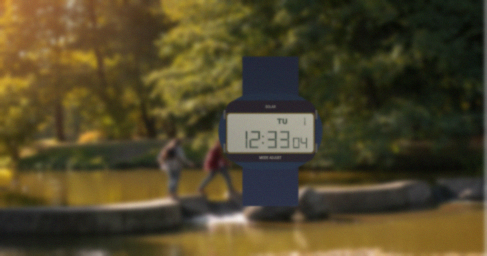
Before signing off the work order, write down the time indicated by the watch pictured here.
12:33:04
